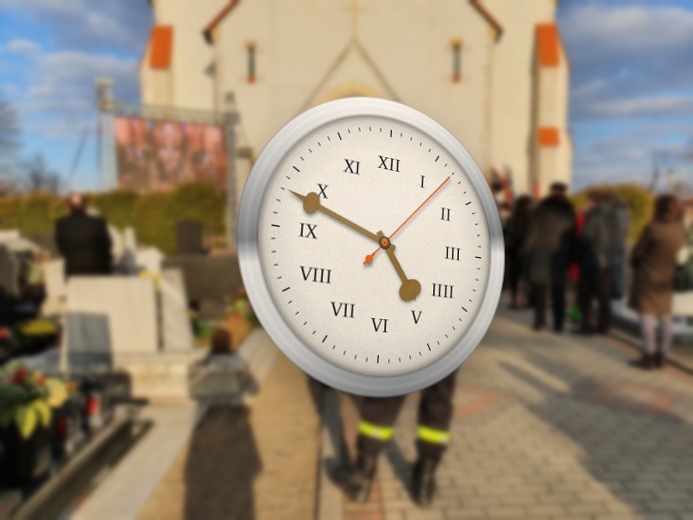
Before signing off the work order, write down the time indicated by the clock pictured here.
4:48:07
